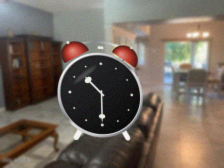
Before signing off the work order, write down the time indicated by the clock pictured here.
10:30
